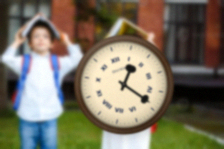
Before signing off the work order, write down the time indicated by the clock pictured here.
1:24
